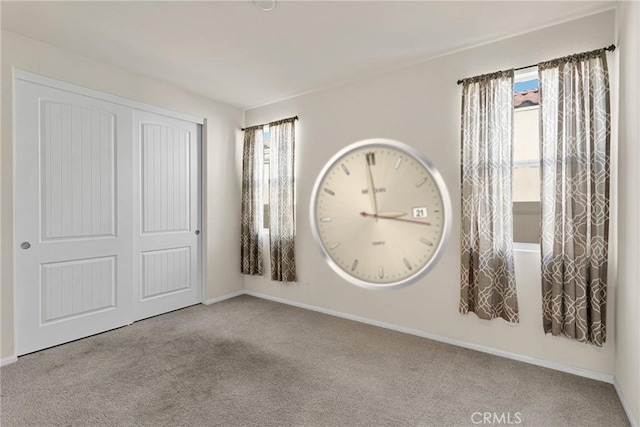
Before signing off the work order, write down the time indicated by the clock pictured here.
2:59:17
